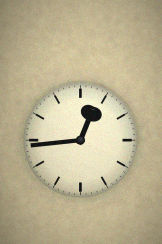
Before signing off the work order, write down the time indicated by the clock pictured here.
12:44
